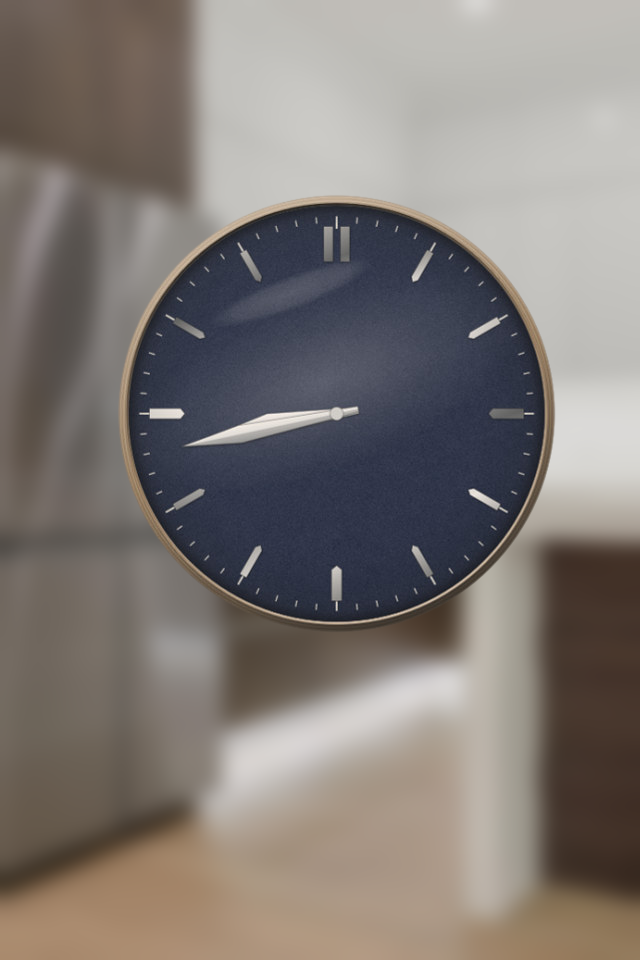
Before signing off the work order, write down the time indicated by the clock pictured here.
8:43
